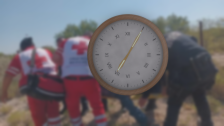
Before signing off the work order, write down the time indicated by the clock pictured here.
7:05
